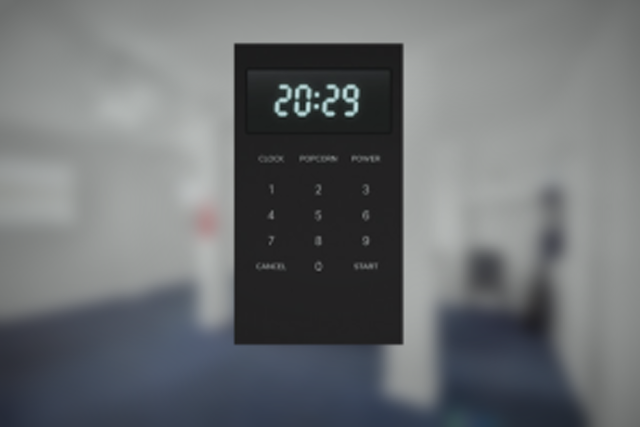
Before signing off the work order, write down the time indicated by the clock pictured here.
20:29
